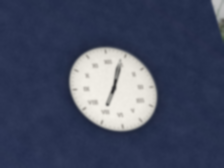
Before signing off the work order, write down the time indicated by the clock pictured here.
7:04
